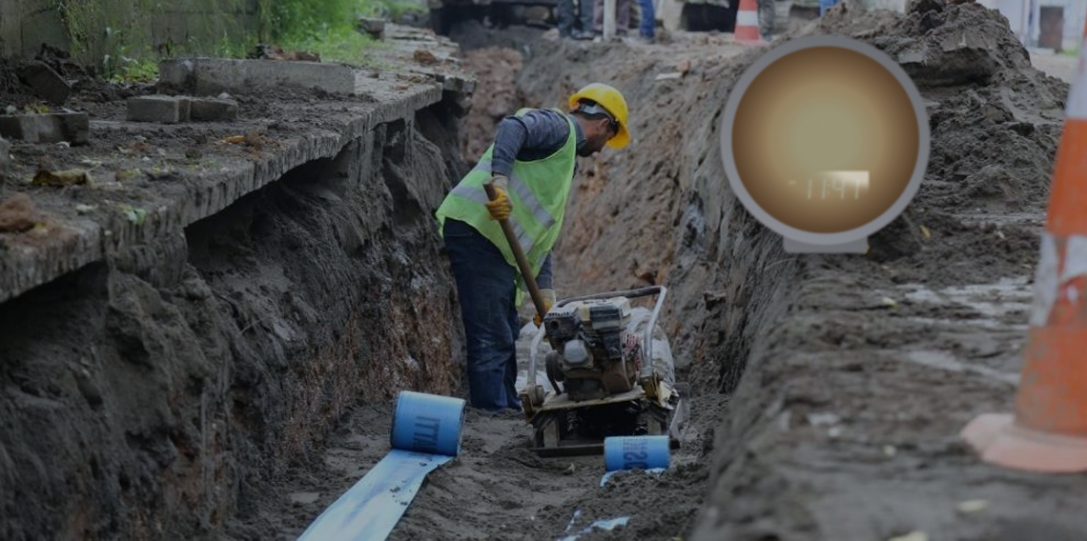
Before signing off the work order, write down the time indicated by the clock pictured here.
11:41
